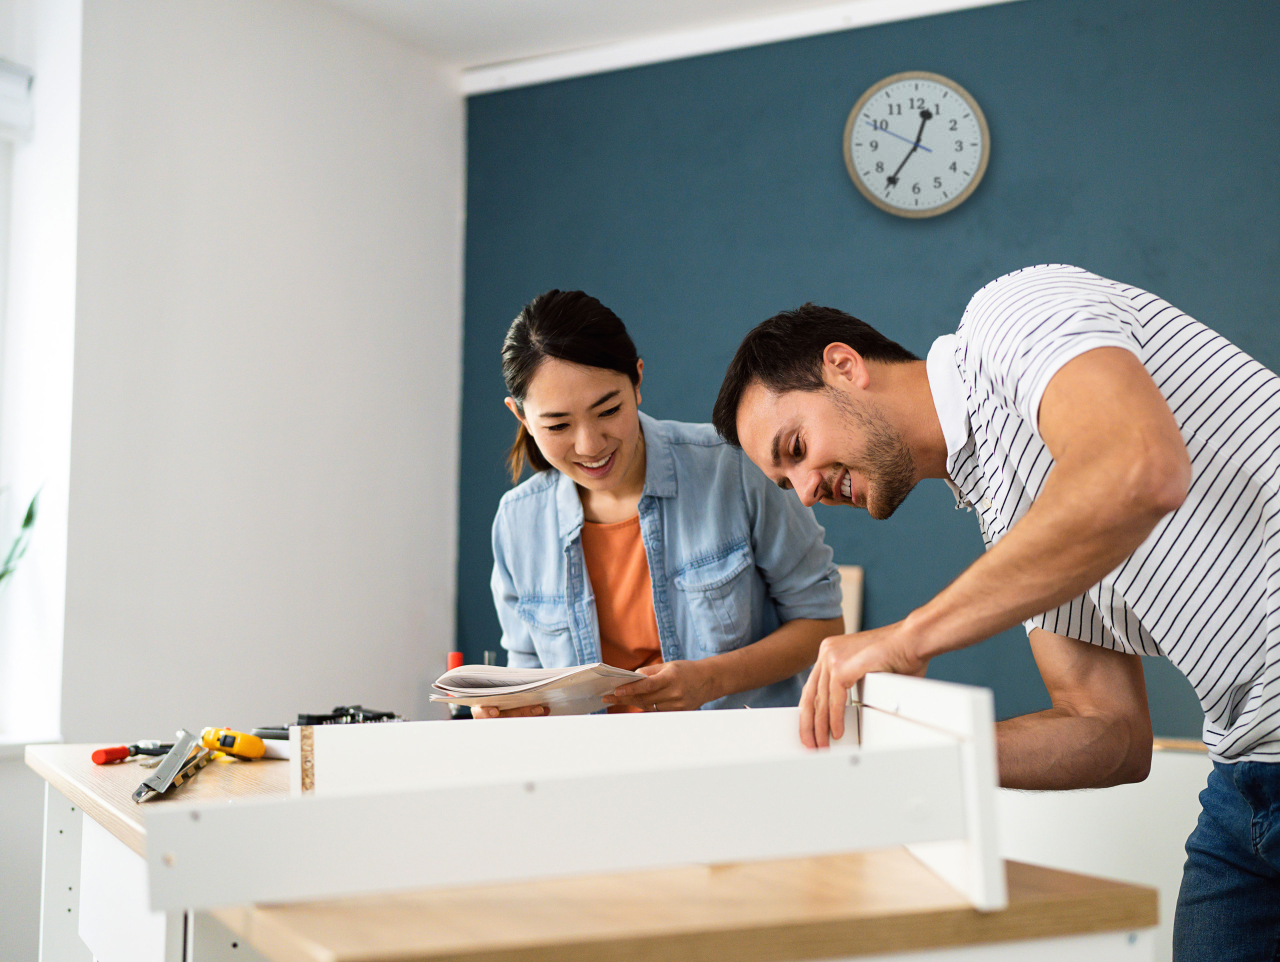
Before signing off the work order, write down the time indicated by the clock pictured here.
12:35:49
